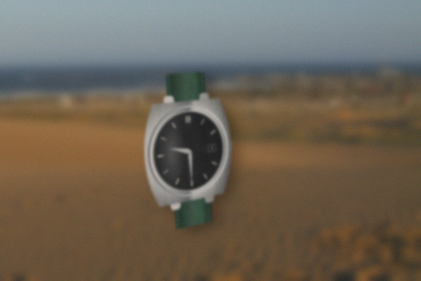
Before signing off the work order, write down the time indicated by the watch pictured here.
9:30
